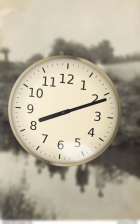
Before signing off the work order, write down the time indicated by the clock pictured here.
8:11
